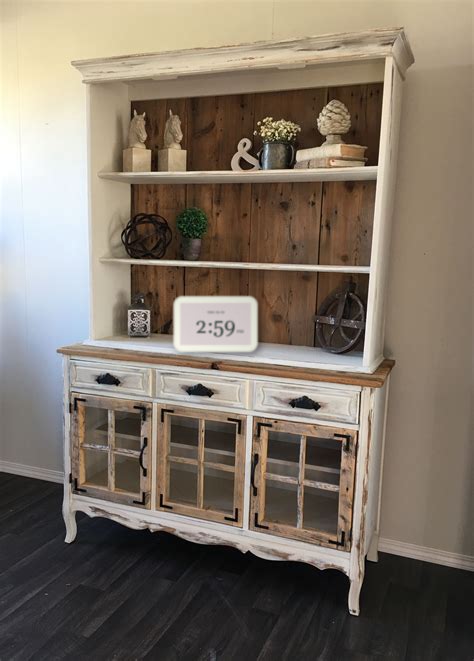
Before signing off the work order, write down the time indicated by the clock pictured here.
2:59
